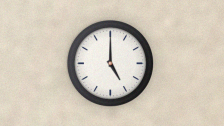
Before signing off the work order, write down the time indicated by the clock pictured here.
5:00
